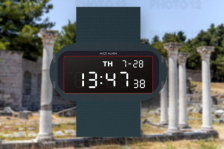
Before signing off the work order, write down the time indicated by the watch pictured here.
13:47:38
